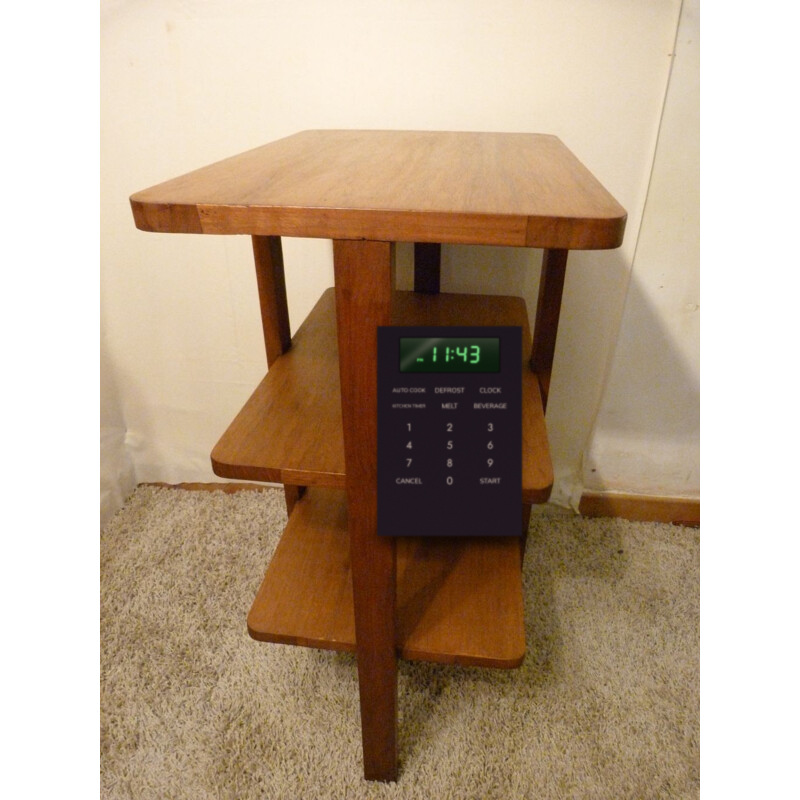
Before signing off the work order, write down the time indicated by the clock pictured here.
11:43
